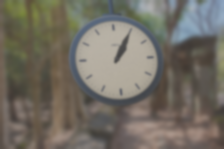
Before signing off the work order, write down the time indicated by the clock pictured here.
1:05
